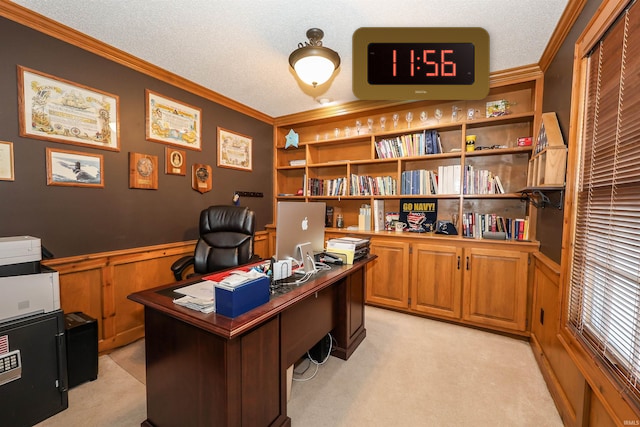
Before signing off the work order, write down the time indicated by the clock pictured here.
11:56
